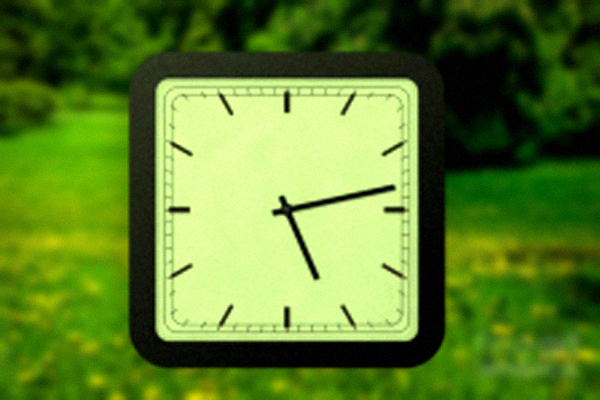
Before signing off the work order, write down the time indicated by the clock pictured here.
5:13
